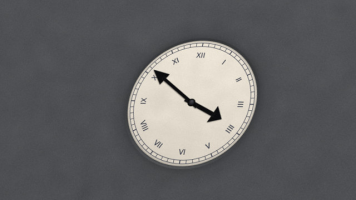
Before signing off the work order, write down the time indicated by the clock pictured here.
3:51
